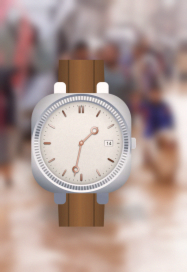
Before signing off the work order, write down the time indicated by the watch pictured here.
1:32
